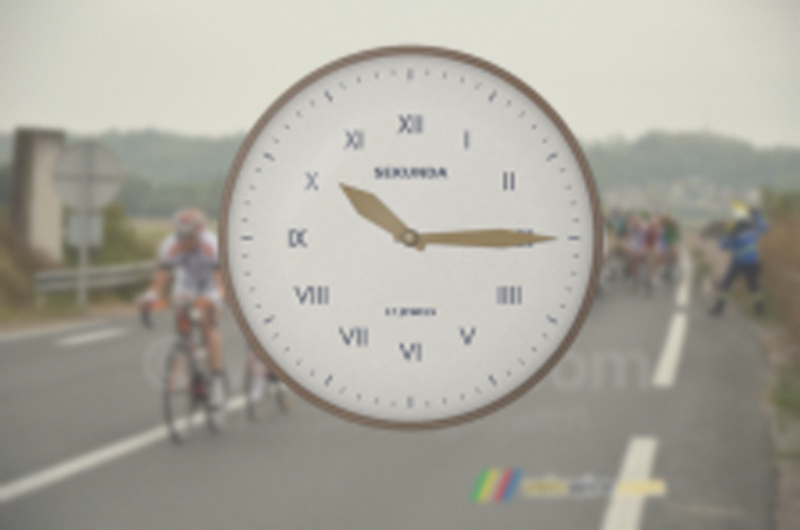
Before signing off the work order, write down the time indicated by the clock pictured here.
10:15
